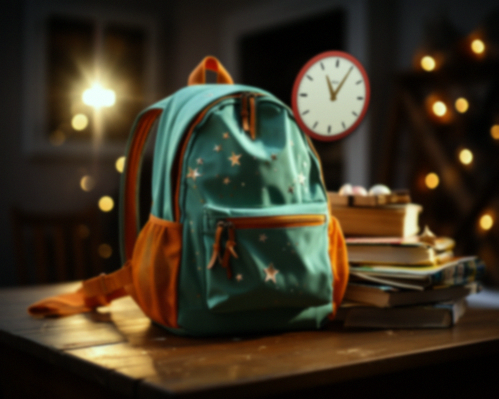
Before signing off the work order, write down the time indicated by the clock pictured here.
11:05
